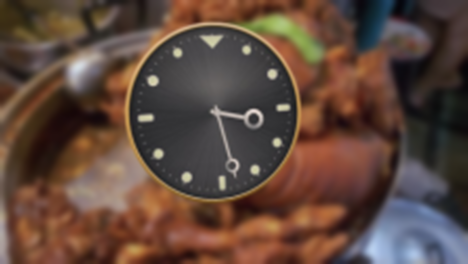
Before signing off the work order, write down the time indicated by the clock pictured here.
3:28
